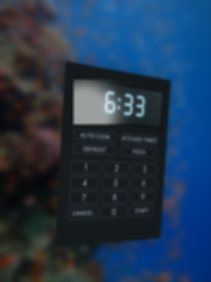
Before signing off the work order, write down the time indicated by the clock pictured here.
6:33
